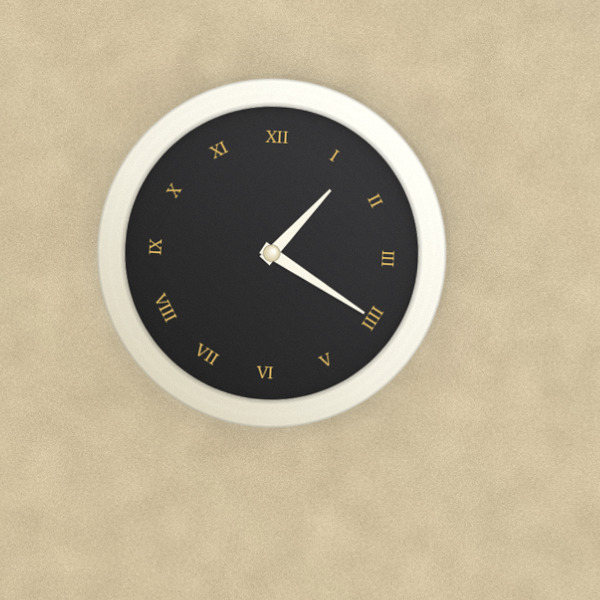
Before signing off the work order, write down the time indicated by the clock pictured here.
1:20
